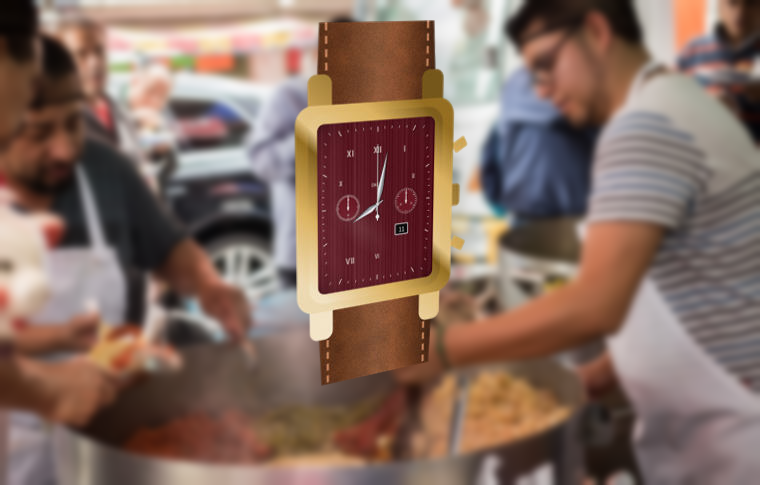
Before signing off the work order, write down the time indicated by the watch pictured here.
8:02
